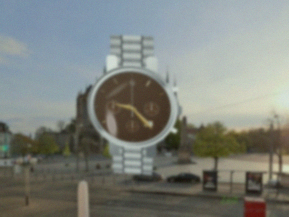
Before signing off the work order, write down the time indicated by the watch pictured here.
9:23
